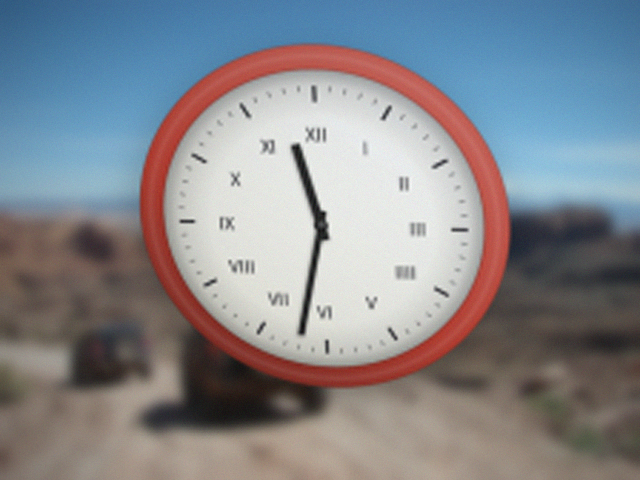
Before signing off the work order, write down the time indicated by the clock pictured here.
11:32
